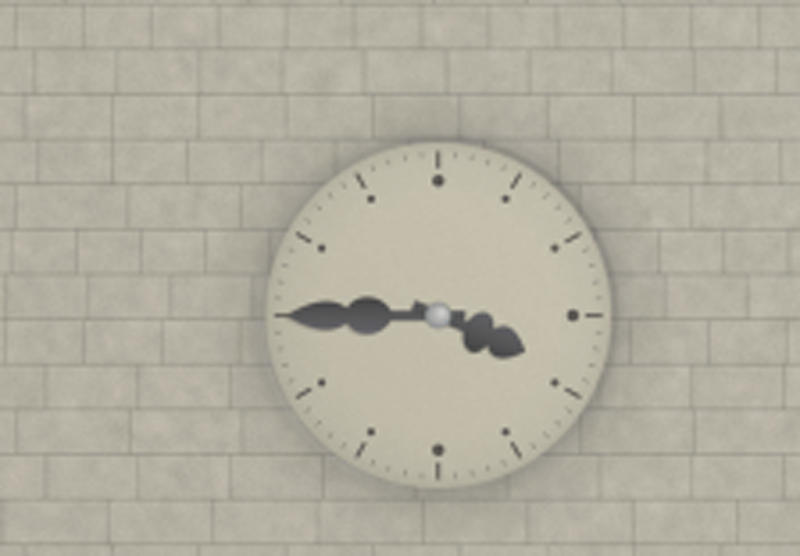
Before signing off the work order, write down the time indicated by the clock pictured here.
3:45
